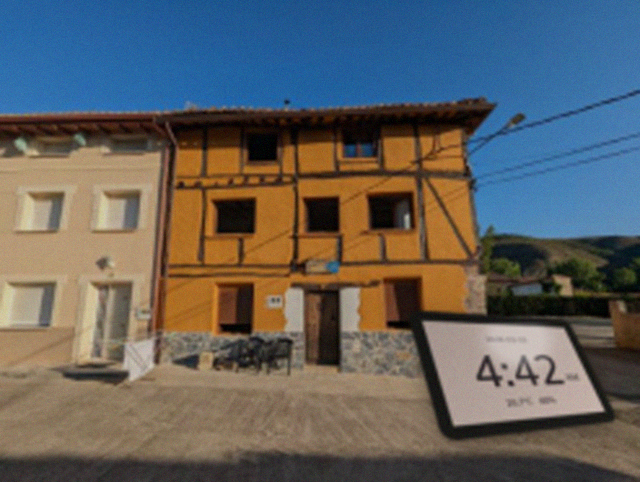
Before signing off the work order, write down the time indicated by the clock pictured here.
4:42
